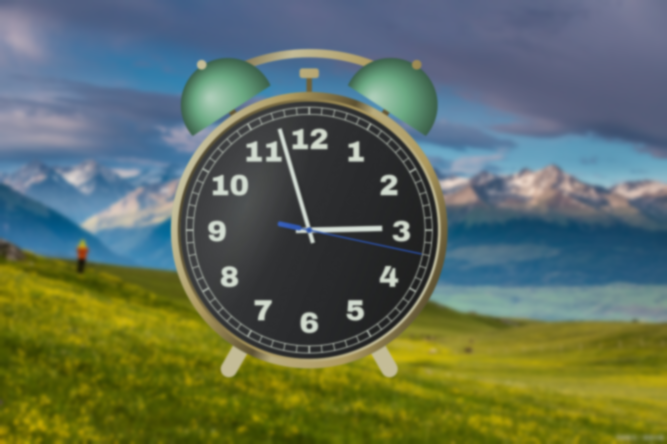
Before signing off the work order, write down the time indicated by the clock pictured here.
2:57:17
